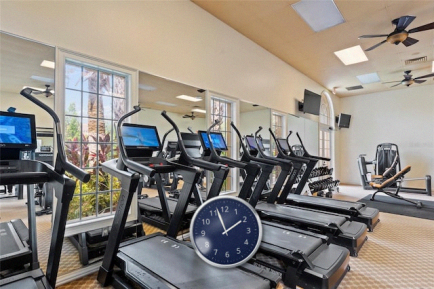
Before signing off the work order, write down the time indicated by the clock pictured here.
1:57
